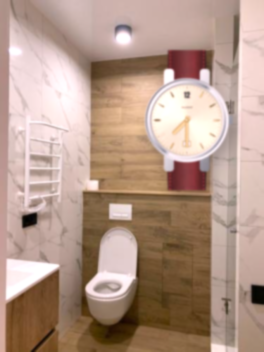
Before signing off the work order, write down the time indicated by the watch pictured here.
7:30
